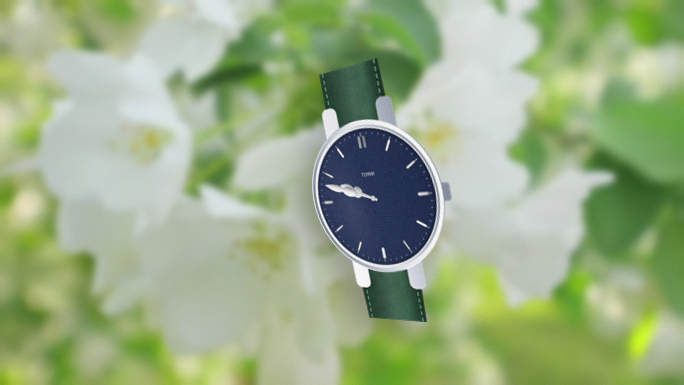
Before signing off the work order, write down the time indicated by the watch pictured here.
9:48
